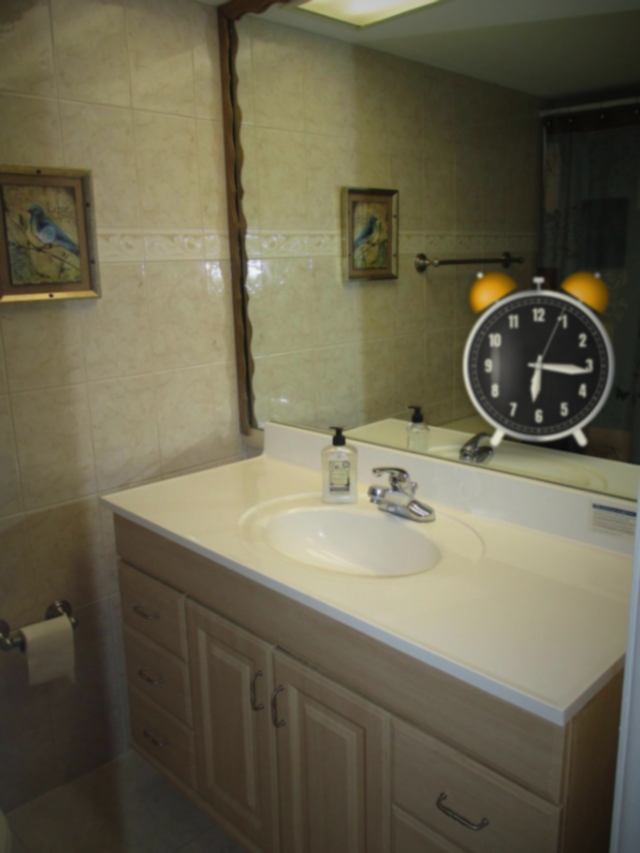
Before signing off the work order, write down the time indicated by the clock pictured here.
6:16:04
